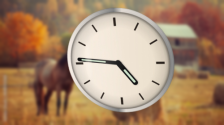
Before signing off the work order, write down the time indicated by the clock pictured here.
4:46
